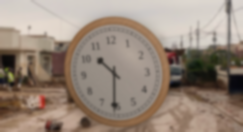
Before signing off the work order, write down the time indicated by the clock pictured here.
10:31
